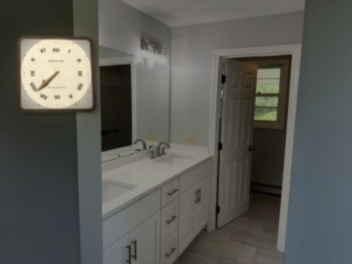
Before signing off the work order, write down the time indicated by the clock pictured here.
7:38
